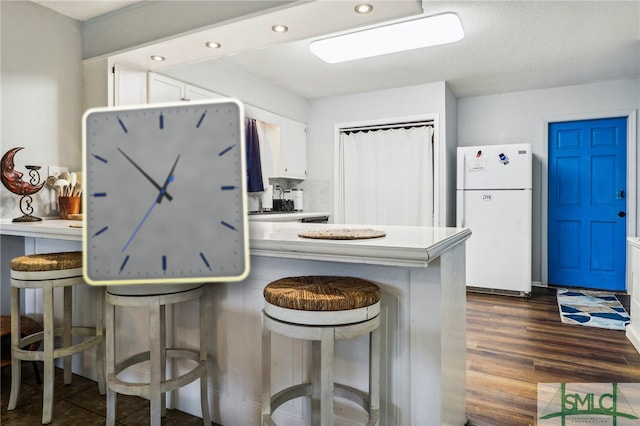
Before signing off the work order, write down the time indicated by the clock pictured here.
12:52:36
